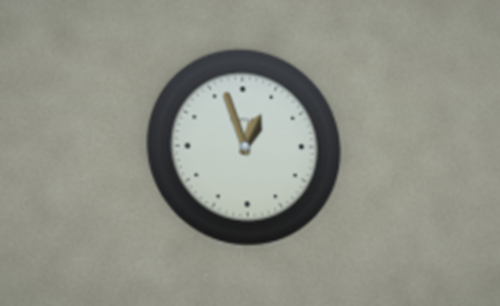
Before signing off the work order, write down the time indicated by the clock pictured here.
12:57
